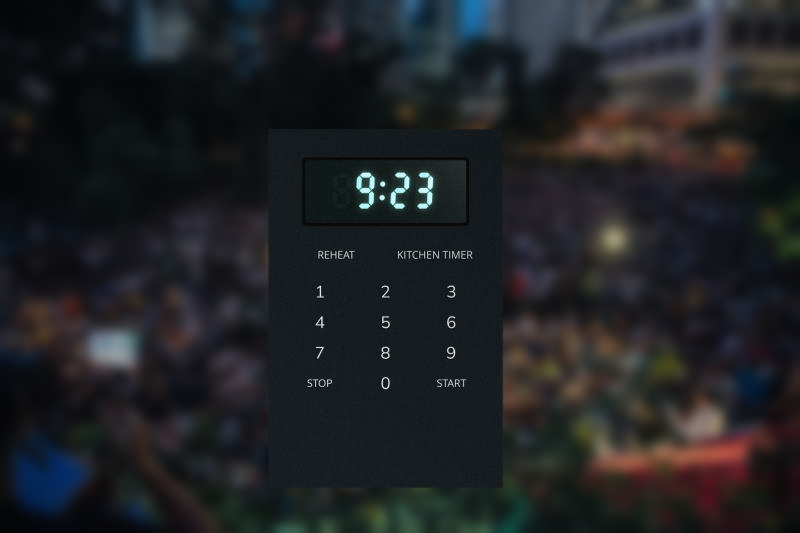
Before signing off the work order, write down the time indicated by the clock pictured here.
9:23
